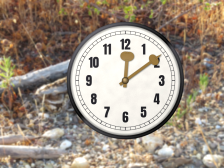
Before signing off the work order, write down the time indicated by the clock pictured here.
12:09
